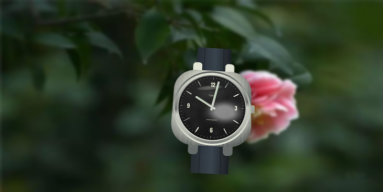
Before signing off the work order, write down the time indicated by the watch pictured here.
10:02
